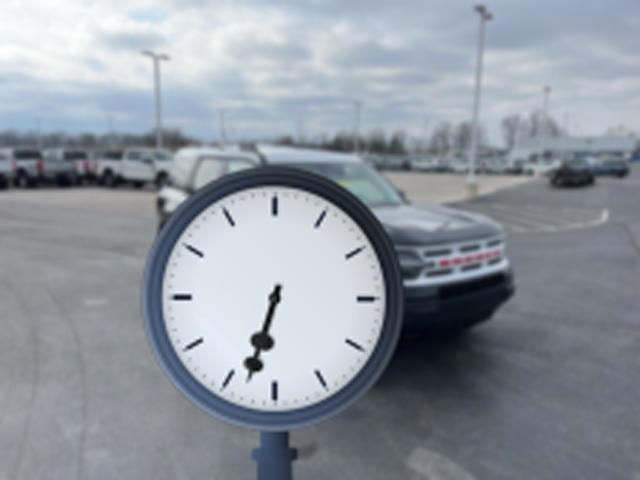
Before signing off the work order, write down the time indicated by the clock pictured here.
6:33
